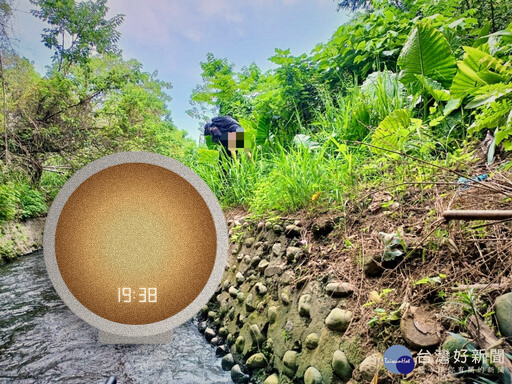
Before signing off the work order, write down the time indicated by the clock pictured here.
19:38
